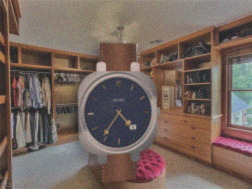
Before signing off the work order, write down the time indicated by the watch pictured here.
4:36
